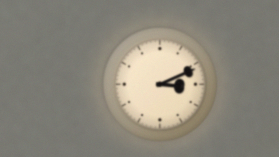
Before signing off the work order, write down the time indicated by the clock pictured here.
3:11
